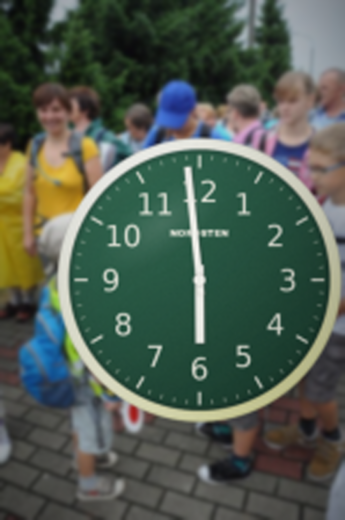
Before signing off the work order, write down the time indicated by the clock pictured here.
5:59
